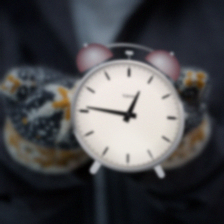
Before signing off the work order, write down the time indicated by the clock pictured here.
12:46
